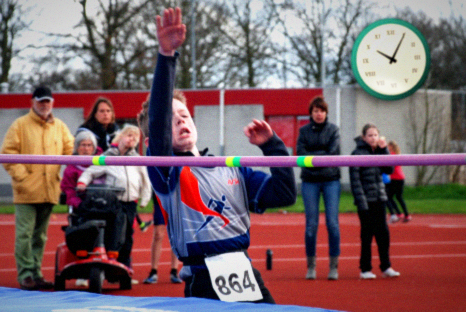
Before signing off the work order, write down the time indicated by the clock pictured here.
10:05
